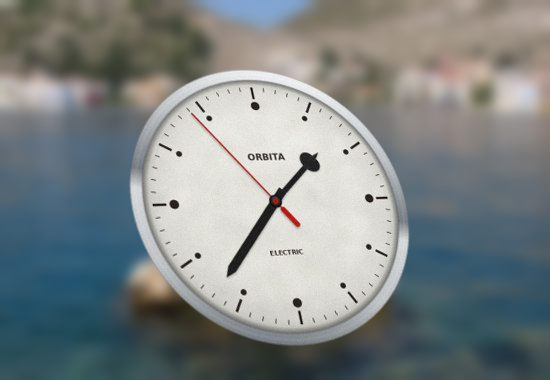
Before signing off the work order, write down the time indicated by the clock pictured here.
1:36:54
